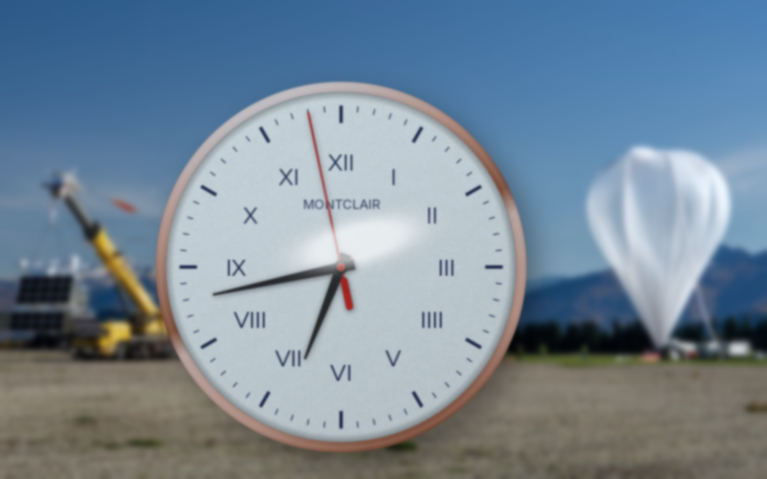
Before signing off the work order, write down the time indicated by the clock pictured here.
6:42:58
